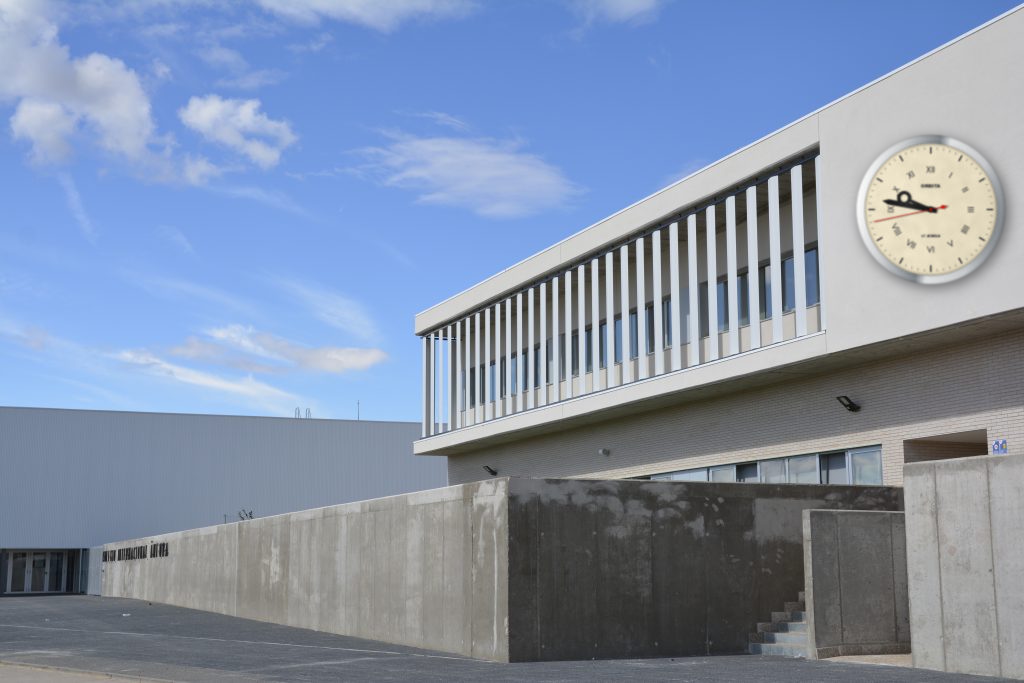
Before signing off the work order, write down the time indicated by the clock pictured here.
9:46:43
